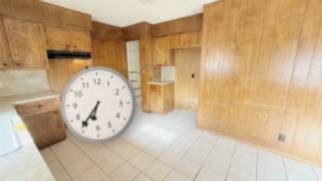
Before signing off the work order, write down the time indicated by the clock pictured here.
6:36
